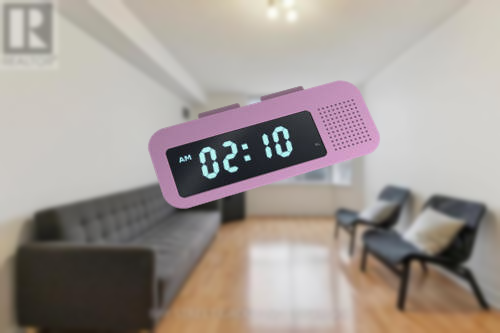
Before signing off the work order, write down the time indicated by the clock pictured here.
2:10
